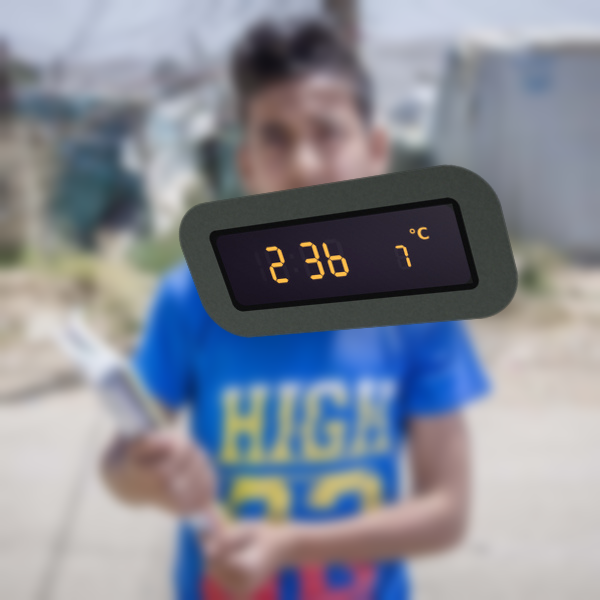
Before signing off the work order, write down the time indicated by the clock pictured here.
2:36
